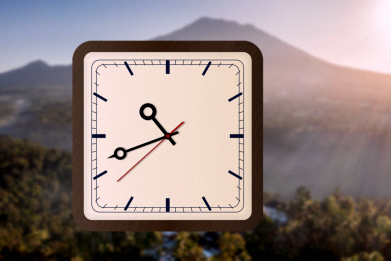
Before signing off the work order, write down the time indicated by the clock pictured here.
10:41:38
